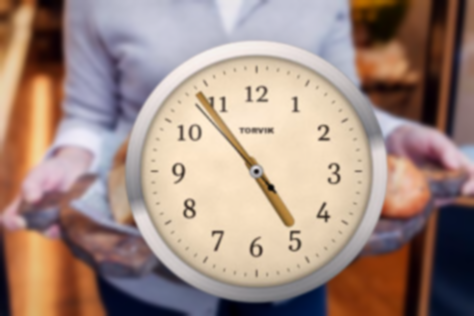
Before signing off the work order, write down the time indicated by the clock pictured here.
4:53:53
